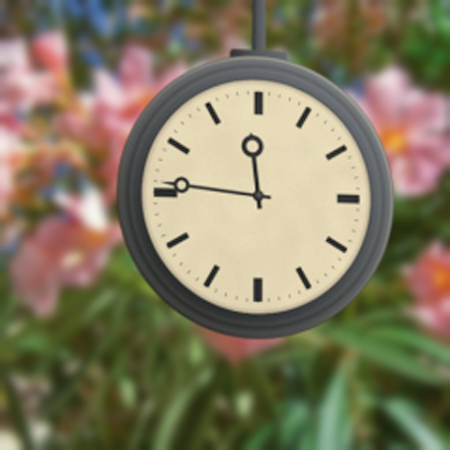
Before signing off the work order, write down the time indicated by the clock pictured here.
11:46
